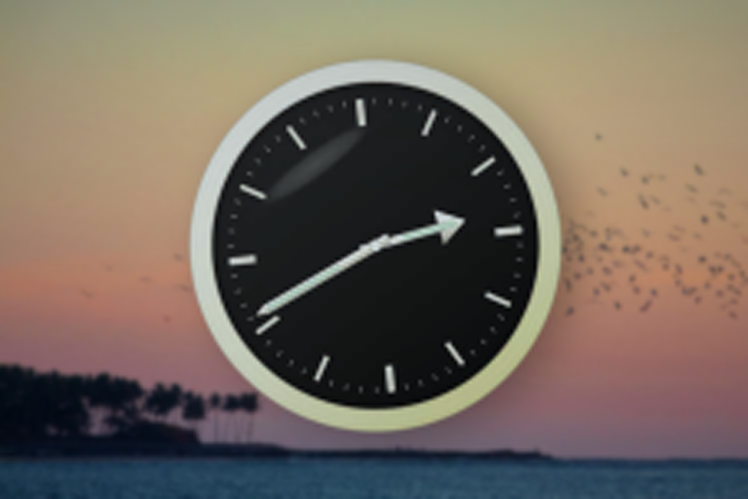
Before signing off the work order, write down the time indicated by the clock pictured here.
2:41
